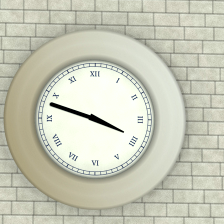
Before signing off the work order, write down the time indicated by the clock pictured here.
3:48
